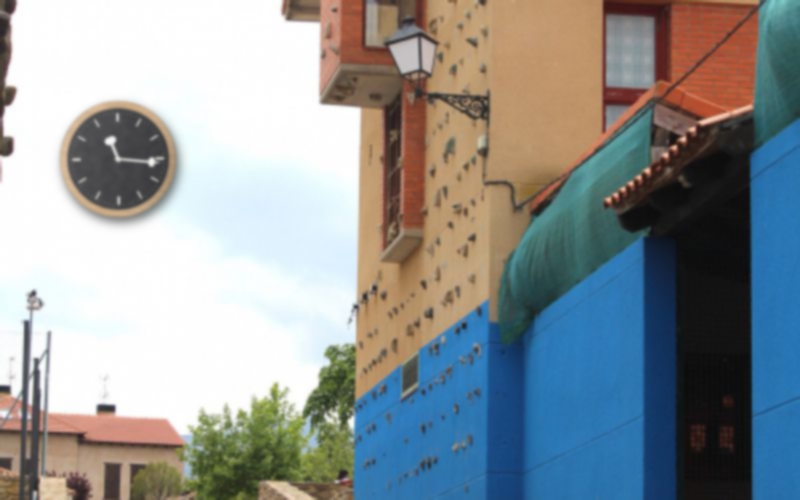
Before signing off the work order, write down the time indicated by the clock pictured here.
11:16
